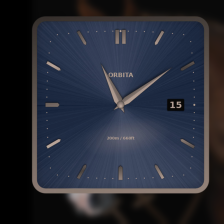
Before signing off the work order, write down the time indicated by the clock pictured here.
11:09
